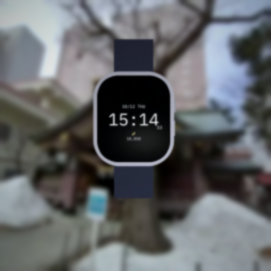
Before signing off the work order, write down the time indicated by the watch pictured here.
15:14
